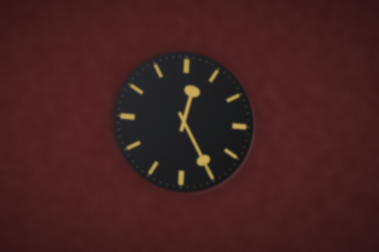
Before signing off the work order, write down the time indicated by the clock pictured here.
12:25
